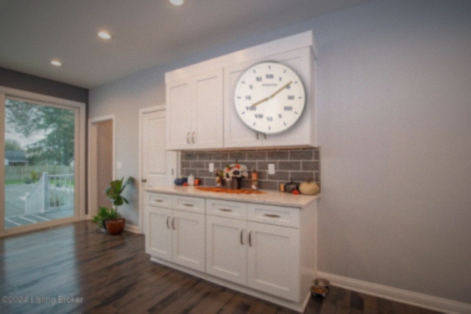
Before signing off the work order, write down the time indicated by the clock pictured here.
8:09
